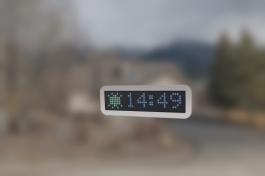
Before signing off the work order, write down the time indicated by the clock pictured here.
14:49
